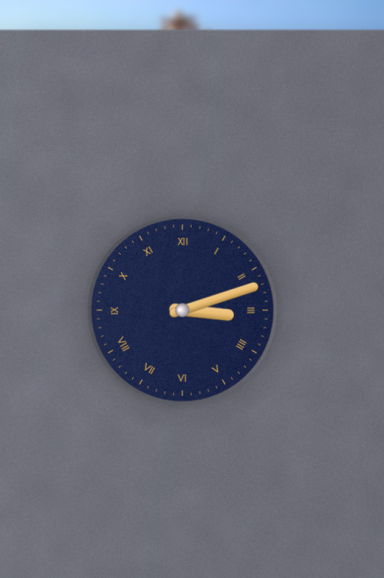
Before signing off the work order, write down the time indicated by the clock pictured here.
3:12
